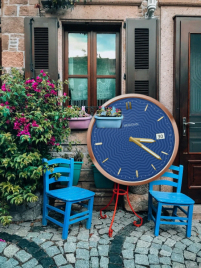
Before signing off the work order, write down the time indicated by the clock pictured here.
3:22
